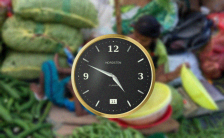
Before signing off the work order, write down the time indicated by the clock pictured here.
4:49
